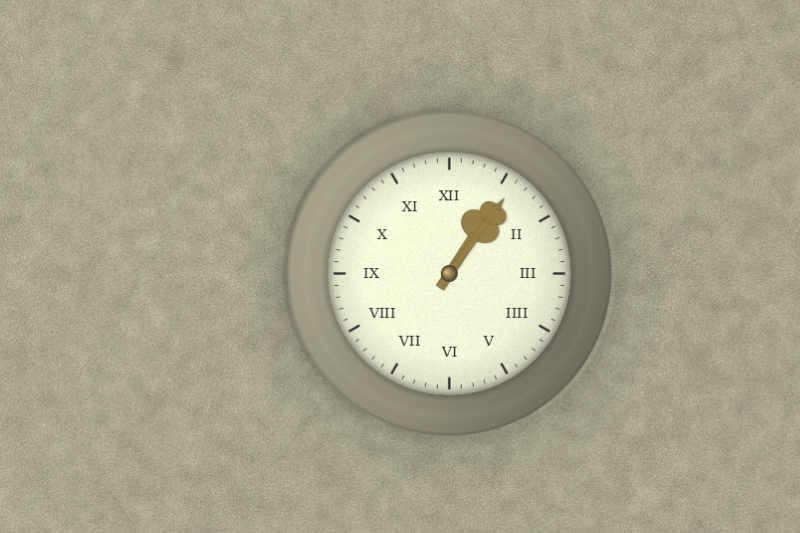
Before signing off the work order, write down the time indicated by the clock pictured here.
1:06
